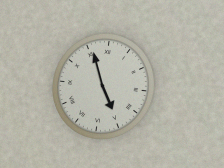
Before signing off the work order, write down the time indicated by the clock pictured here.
4:56
